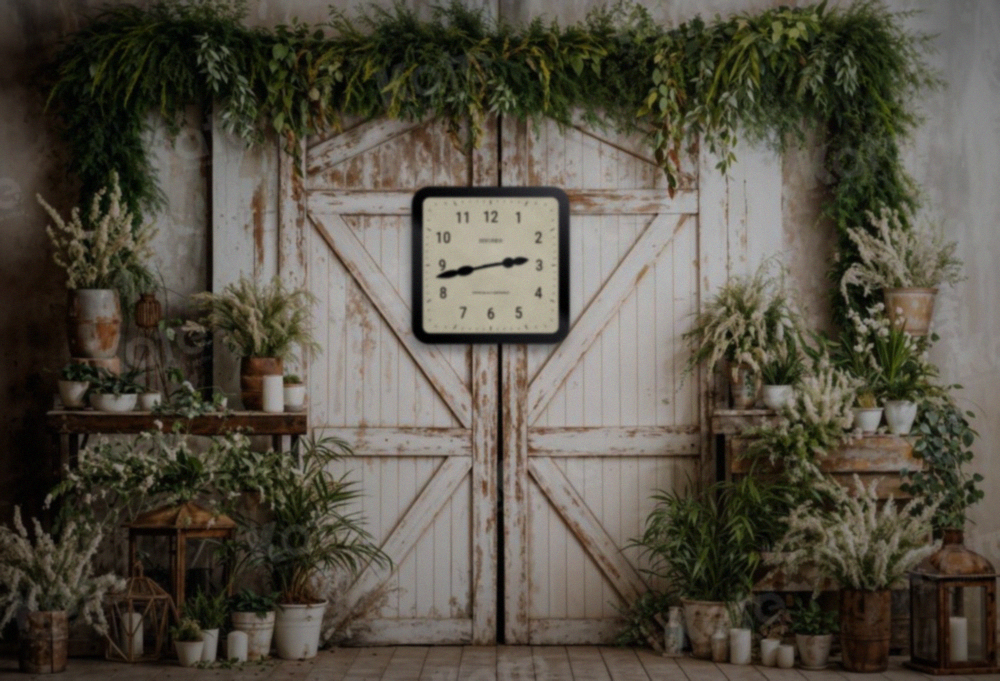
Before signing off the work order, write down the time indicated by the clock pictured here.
2:43
